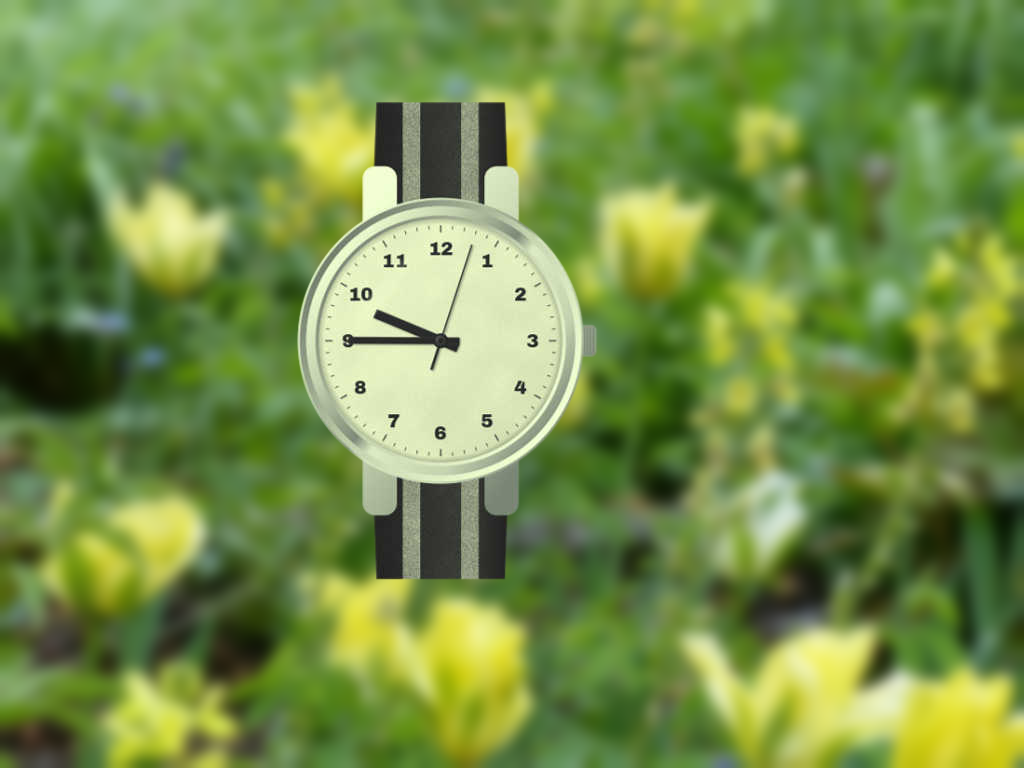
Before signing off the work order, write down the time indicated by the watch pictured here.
9:45:03
